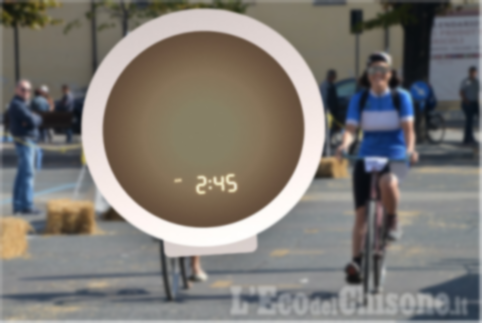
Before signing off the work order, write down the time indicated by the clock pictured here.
2:45
